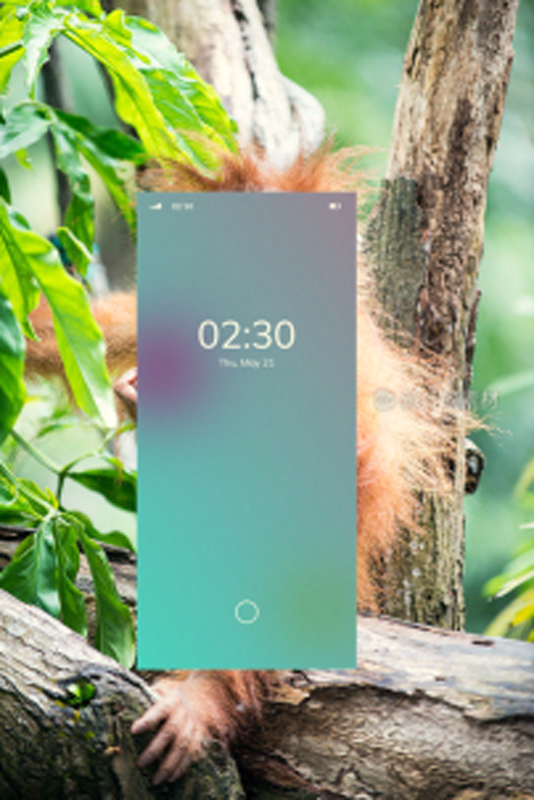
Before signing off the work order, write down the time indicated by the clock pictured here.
2:30
